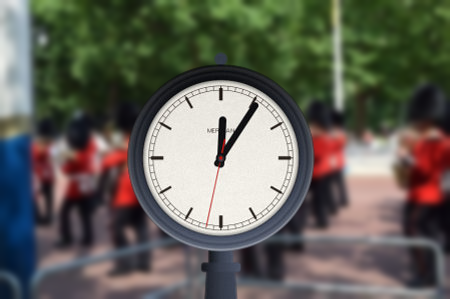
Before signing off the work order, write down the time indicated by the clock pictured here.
12:05:32
